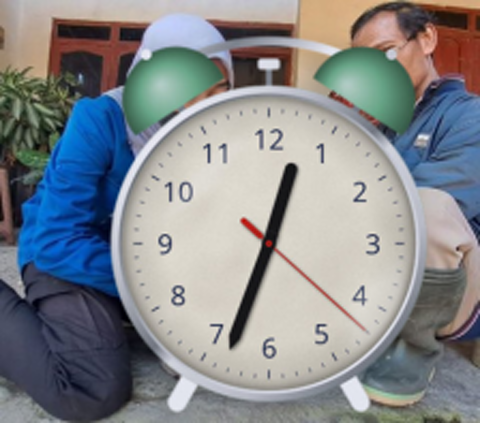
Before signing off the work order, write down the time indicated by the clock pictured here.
12:33:22
